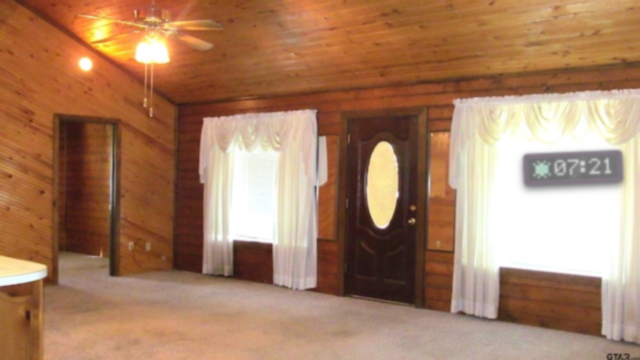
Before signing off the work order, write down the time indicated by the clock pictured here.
7:21
